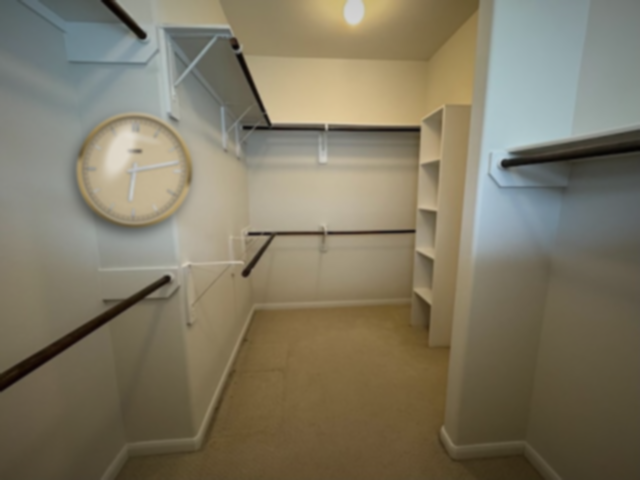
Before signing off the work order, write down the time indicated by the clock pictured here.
6:13
